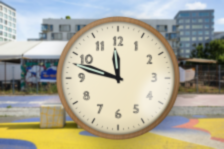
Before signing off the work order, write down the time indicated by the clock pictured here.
11:48
